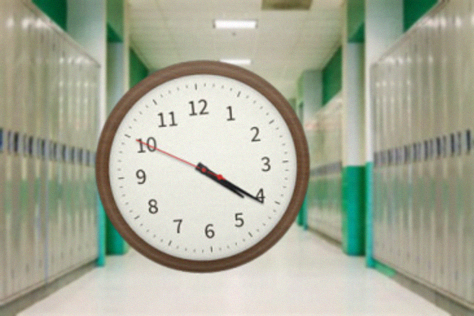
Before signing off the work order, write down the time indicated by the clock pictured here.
4:20:50
